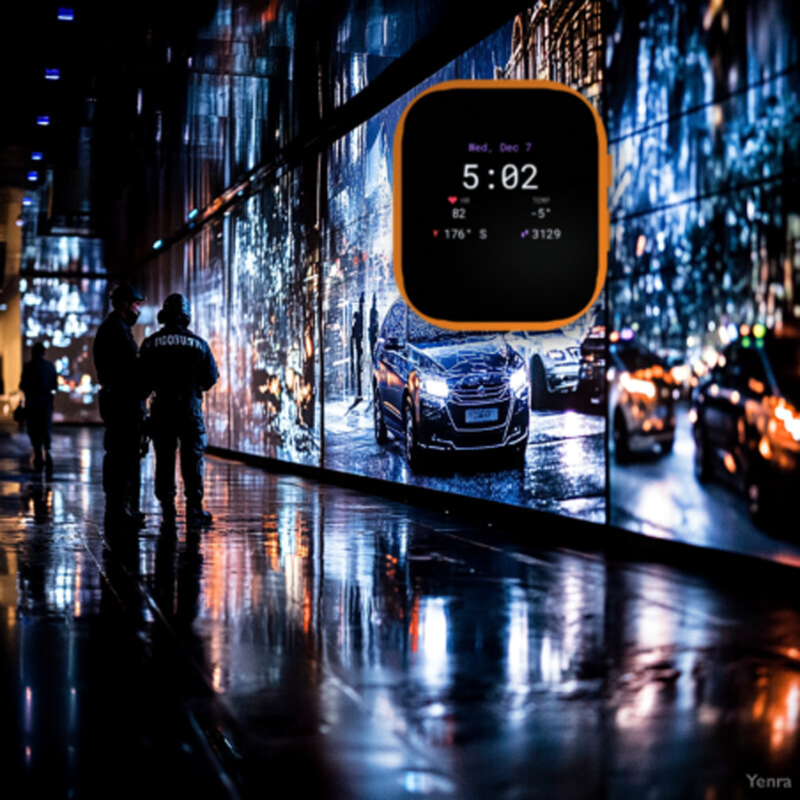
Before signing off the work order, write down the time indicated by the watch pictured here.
5:02
